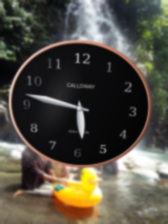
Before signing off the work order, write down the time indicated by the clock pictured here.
5:47
